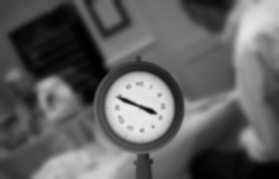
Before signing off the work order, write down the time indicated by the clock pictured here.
3:49
